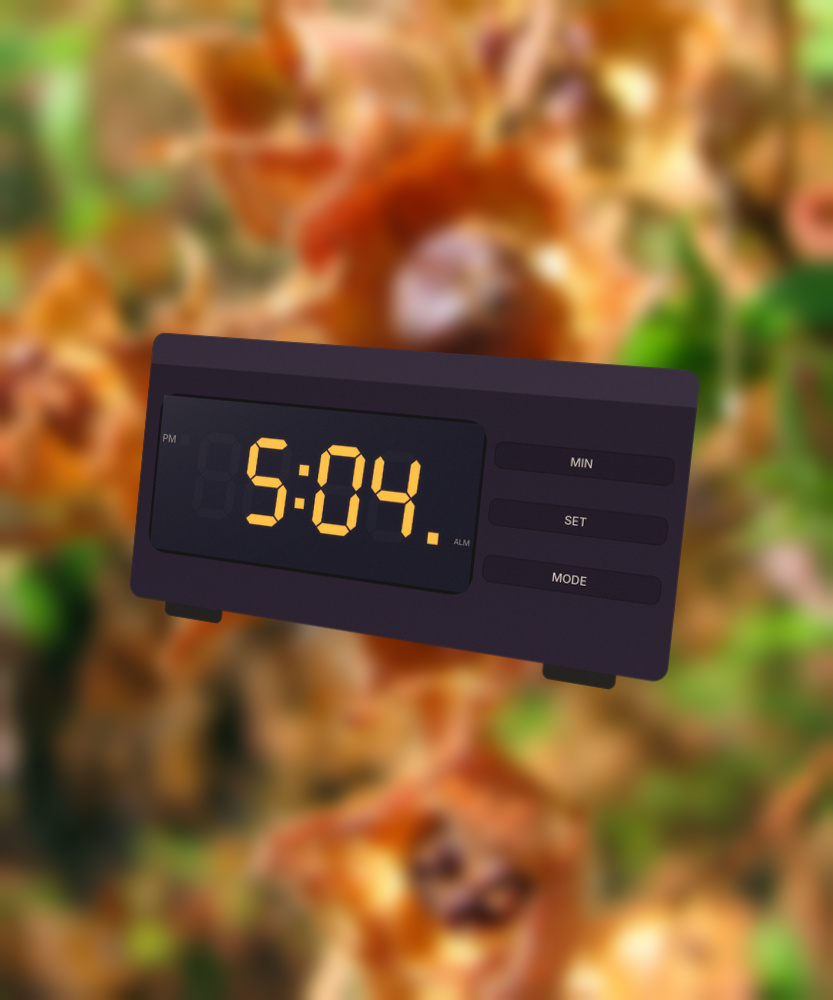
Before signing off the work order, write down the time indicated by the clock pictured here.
5:04
